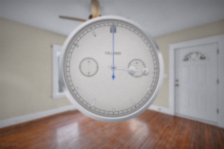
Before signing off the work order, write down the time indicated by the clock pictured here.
3:16
